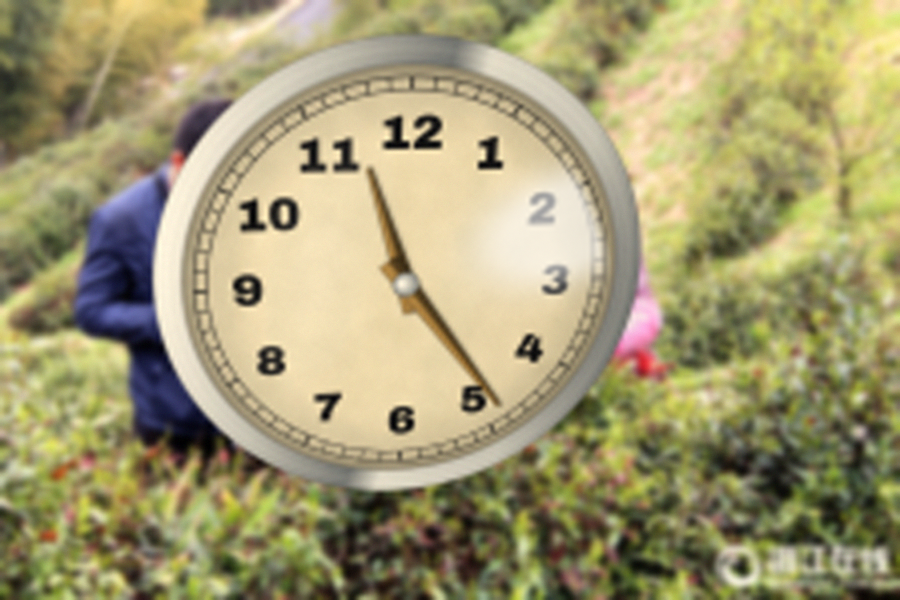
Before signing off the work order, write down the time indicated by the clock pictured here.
11:24
